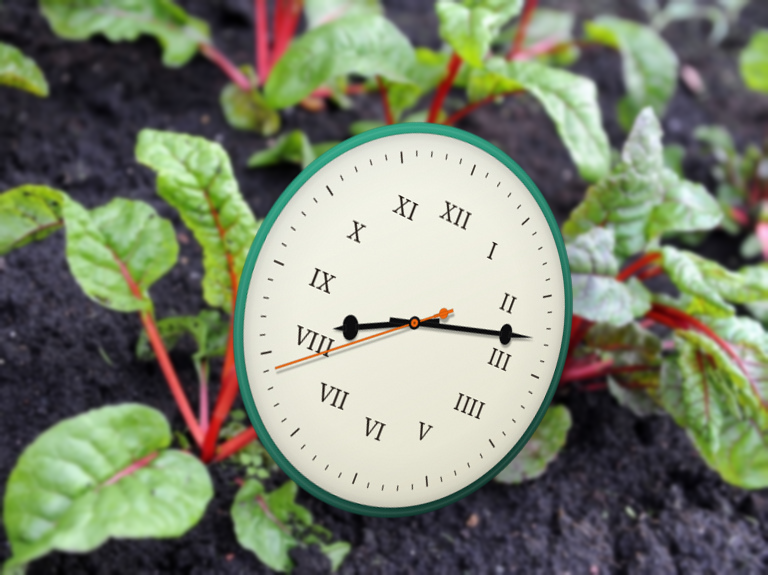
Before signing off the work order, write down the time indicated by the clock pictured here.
8:12:39
